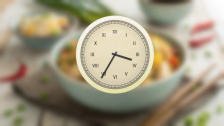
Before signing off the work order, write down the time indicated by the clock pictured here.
3:35
